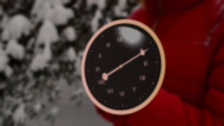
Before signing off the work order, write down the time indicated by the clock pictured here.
8:11
